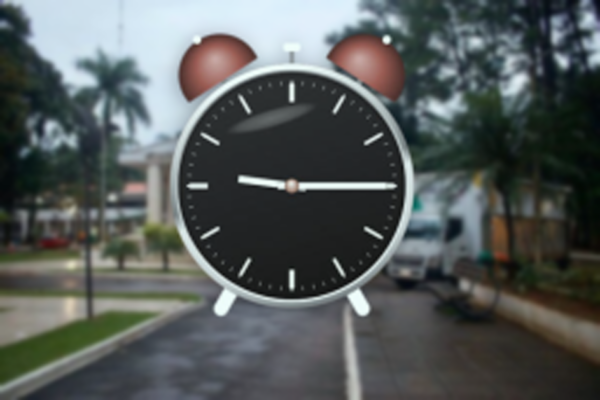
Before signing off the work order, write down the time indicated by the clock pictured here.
9:15
